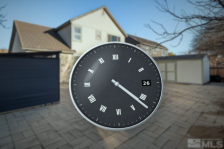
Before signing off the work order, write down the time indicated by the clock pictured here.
4:22
